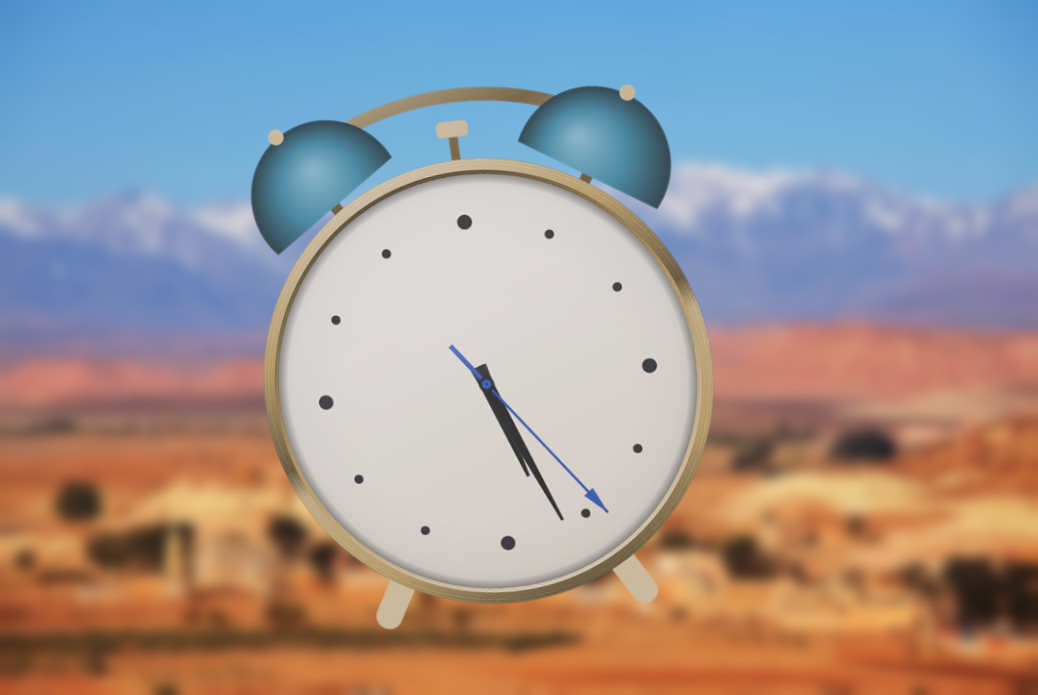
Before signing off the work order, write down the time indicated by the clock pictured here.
5:26:24
